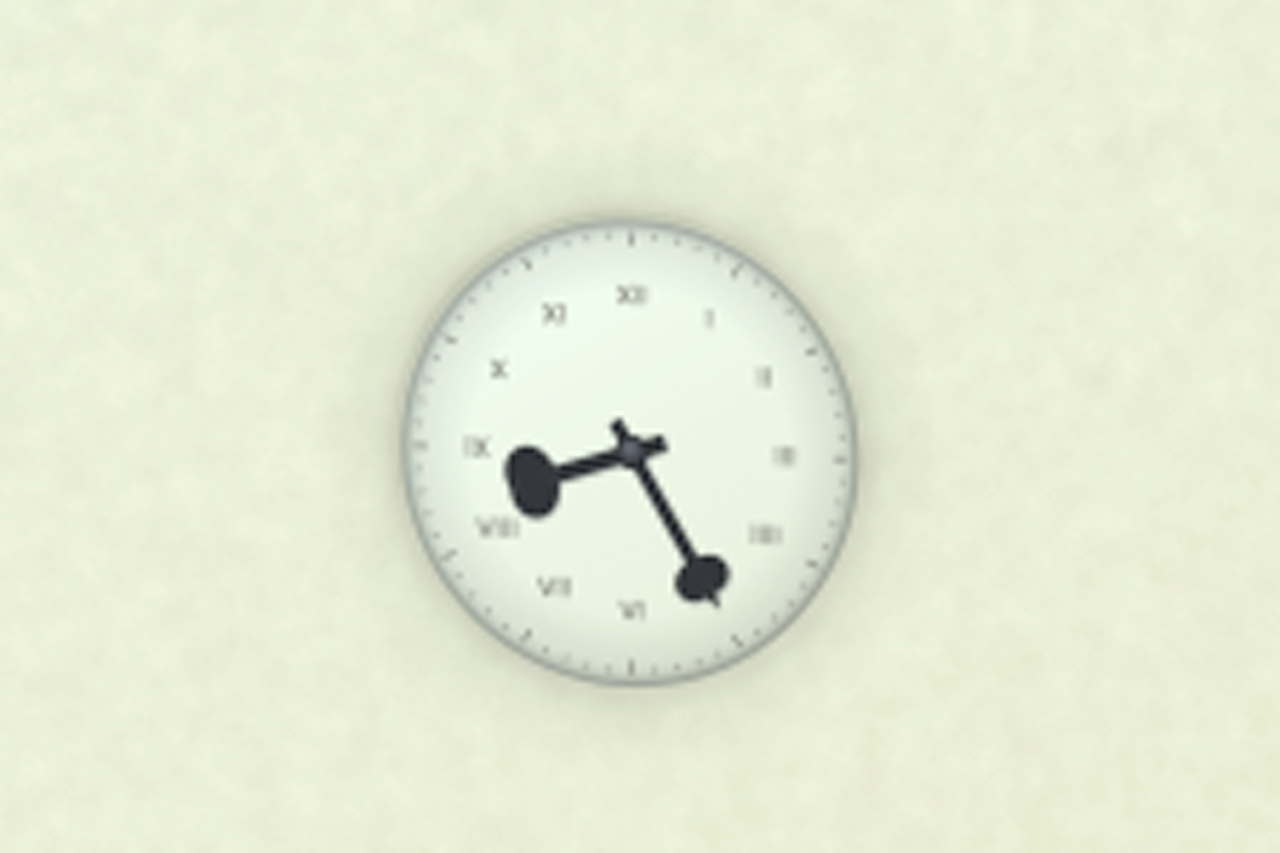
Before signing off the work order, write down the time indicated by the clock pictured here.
8:25
